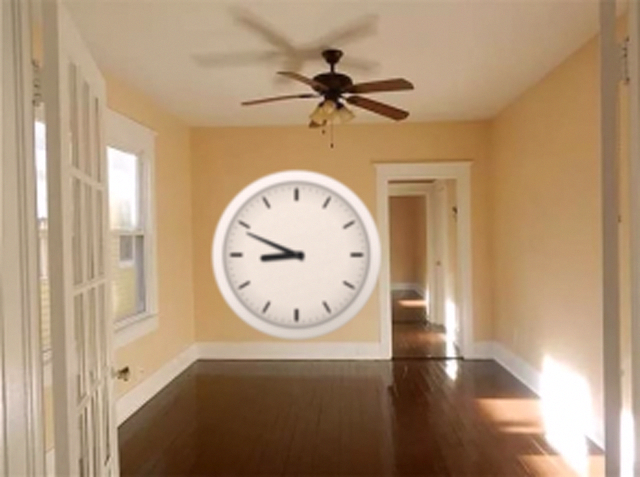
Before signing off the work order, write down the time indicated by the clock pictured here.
8:49
